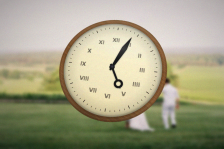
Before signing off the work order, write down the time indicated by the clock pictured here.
5:04
